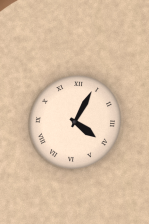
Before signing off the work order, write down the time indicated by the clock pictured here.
4:04
